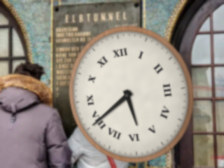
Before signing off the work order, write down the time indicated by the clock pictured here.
5:40
